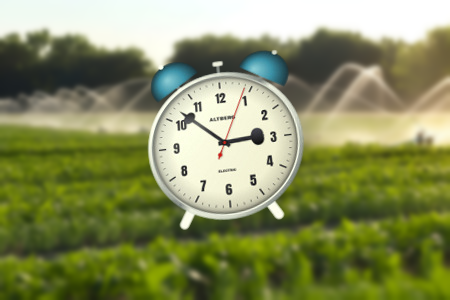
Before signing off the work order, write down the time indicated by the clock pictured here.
2:52:04
